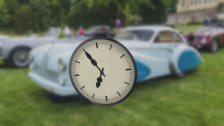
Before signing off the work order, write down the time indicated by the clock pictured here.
6:55
